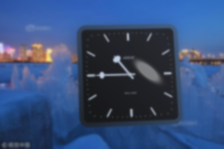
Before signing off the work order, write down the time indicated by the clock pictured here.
10:45
